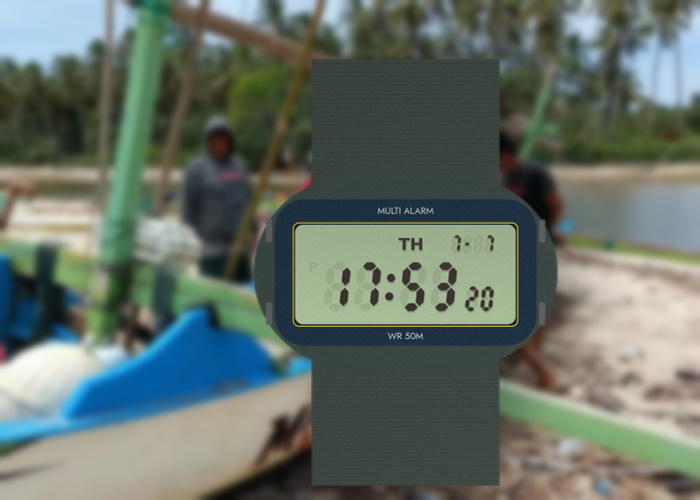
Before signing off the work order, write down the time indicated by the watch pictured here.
17:53:20
